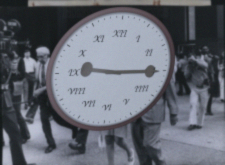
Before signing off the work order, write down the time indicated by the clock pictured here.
9:15
